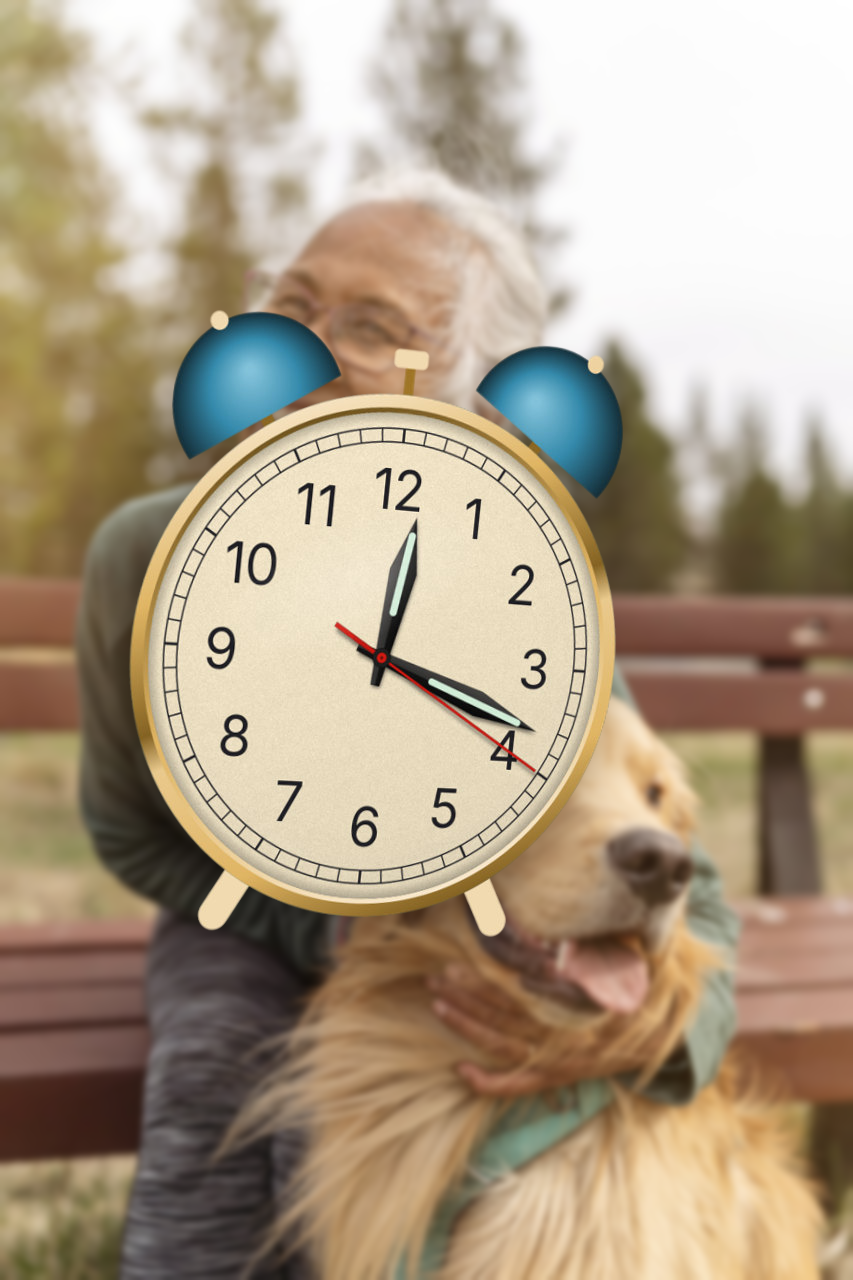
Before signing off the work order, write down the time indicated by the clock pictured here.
12:18:20
